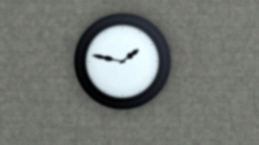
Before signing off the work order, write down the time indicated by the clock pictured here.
1:47
